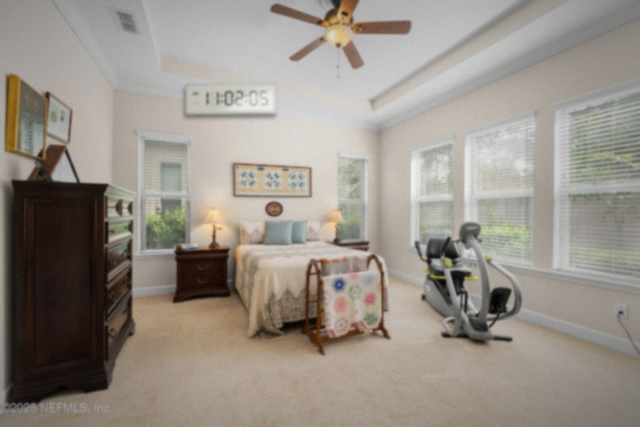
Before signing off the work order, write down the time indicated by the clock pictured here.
11:02:05
